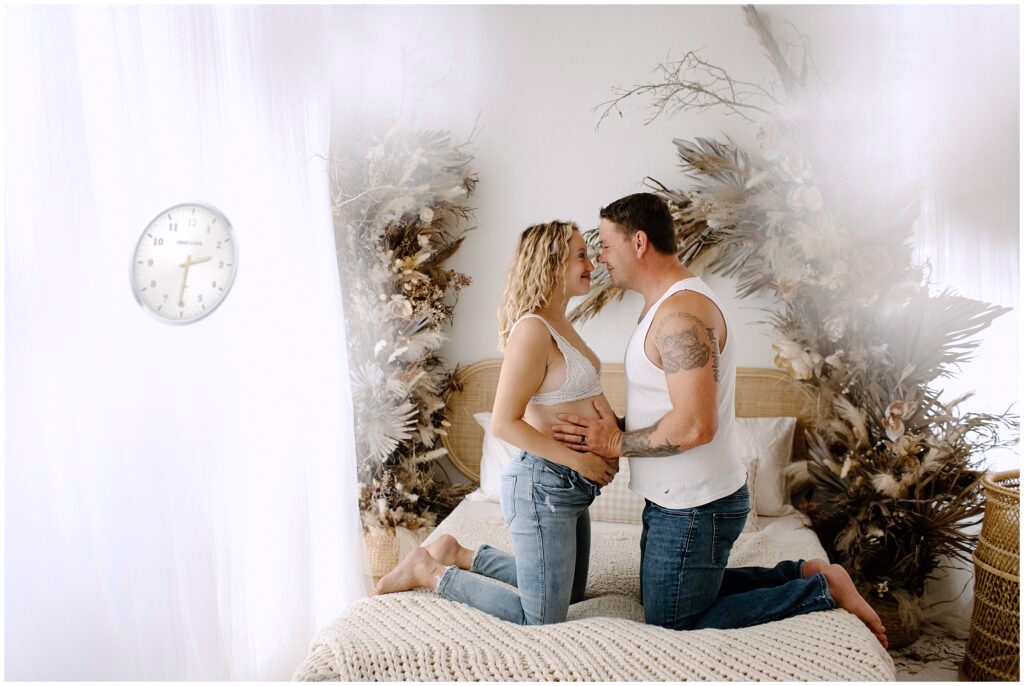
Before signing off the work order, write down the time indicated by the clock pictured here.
2:31
